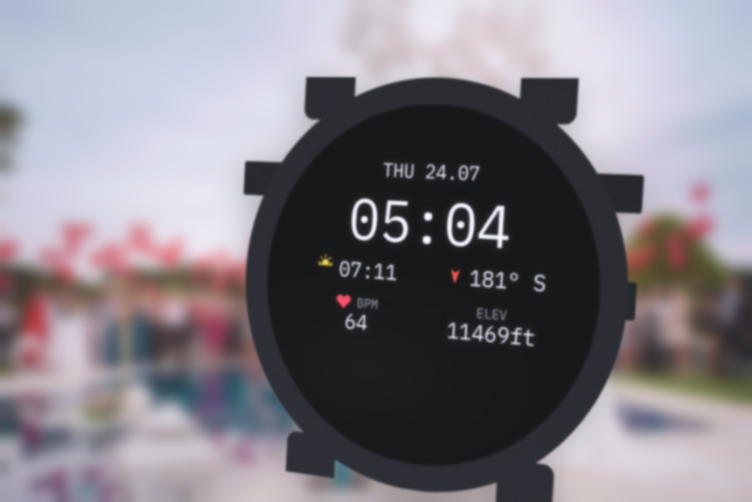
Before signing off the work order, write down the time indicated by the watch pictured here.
5:04
